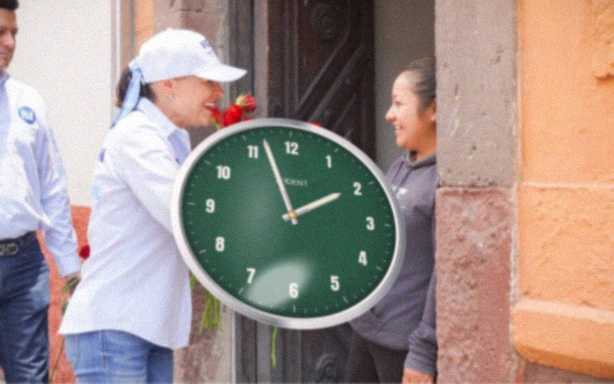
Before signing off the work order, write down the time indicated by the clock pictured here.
1:57
